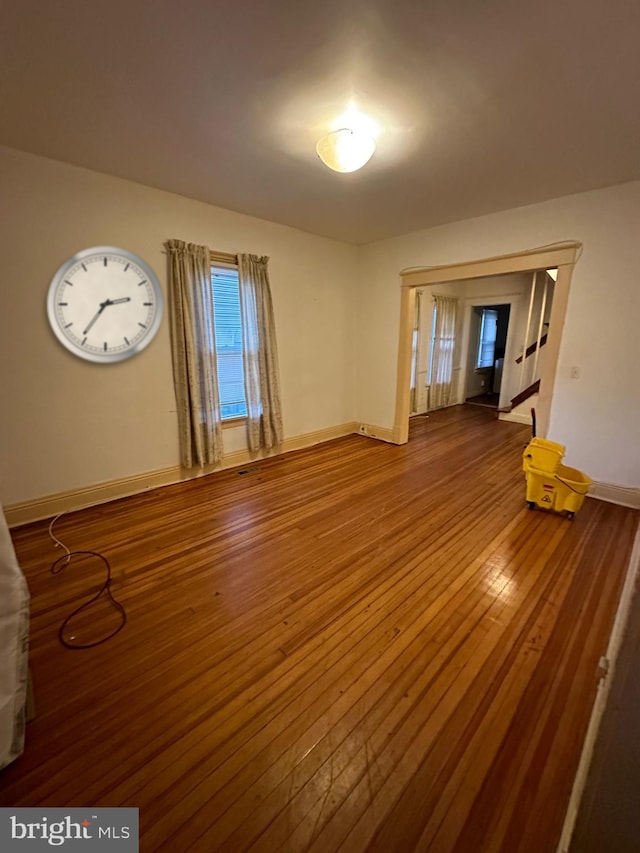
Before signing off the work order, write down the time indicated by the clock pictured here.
2:36
